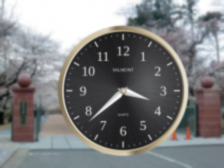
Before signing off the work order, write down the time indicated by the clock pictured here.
3:38
